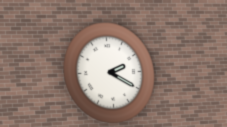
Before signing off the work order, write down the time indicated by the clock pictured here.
2:20
